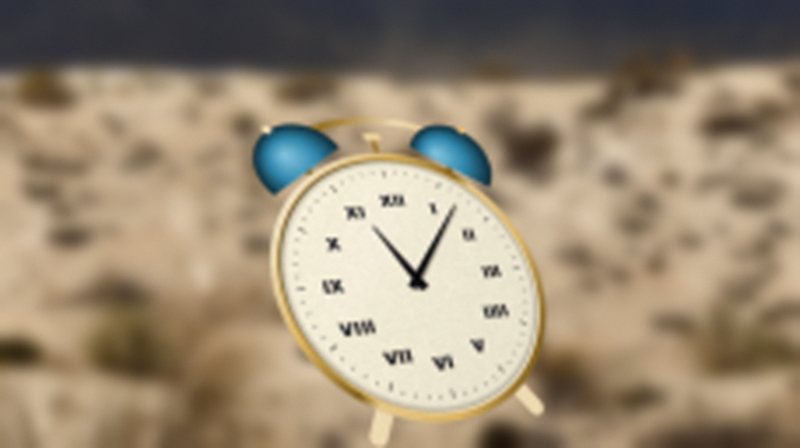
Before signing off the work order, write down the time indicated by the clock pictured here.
11:07
